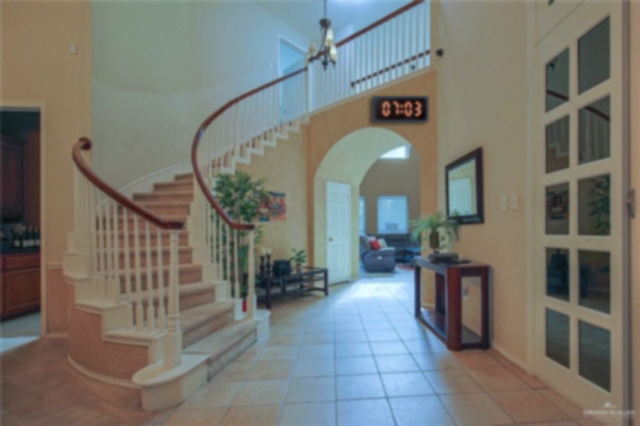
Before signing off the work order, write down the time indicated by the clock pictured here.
7:03
